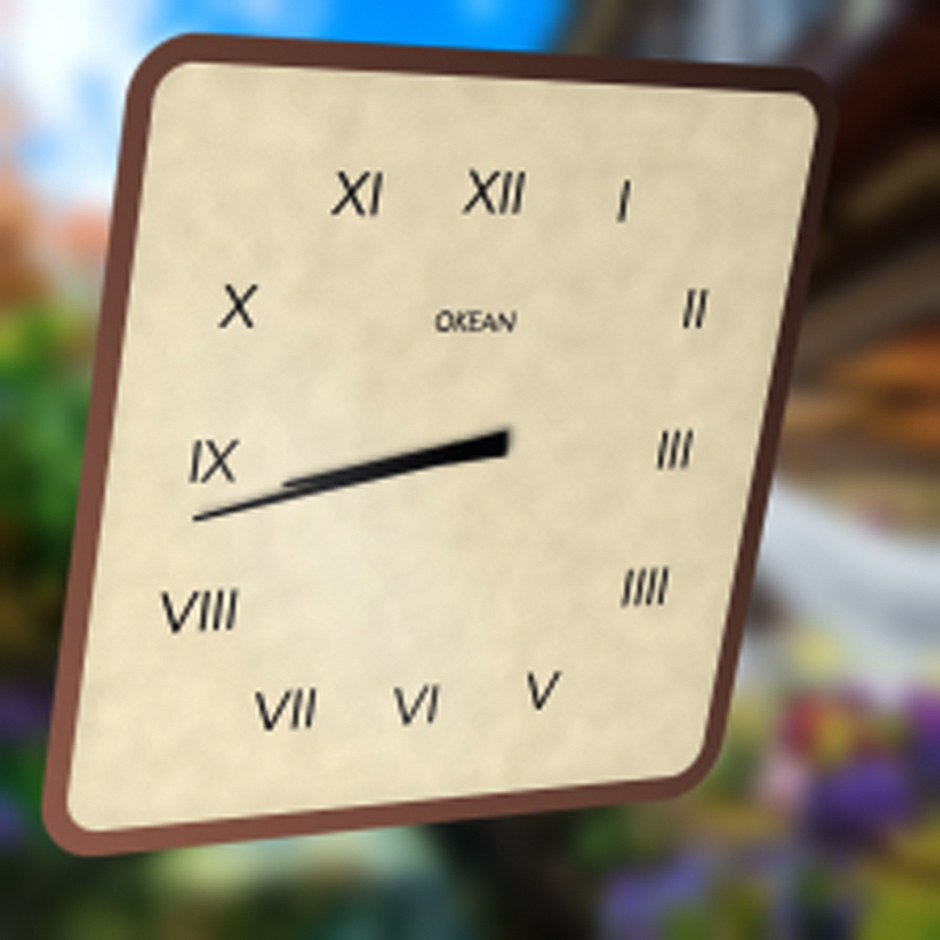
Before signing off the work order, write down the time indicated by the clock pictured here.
8:43
